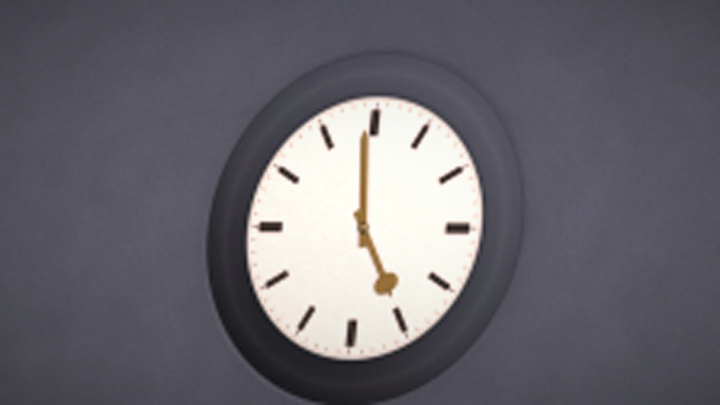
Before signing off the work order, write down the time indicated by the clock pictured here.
4:59
